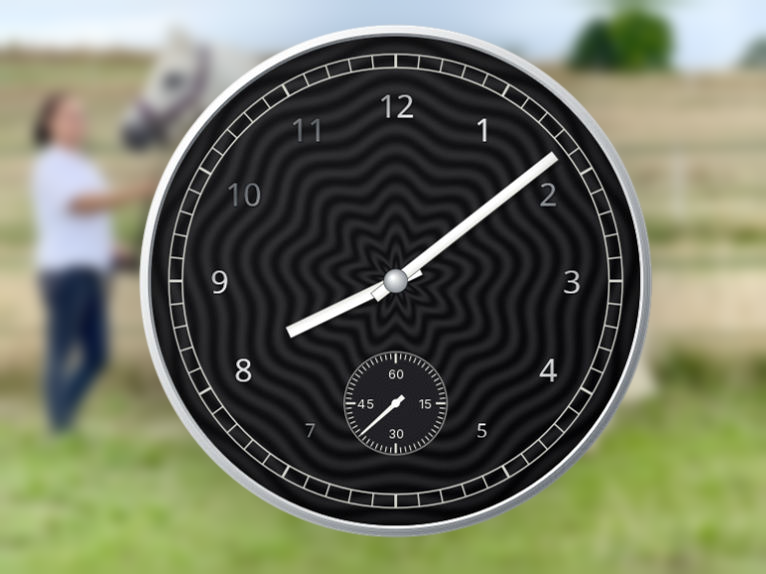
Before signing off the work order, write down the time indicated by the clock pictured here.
8:08:38
